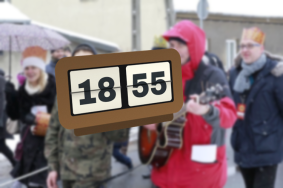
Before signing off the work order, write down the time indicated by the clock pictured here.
18:55
